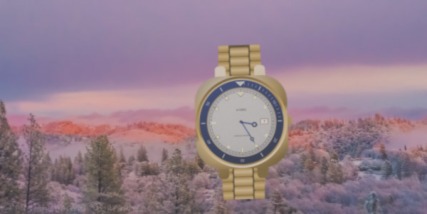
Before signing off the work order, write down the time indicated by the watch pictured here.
3:25
